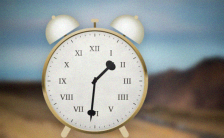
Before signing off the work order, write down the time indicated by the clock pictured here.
1:31
